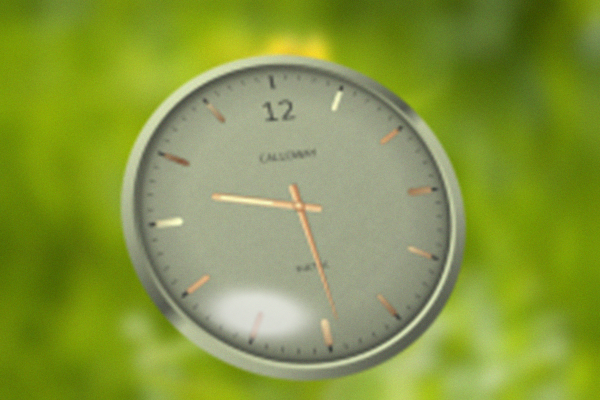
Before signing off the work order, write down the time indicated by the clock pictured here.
9:29
